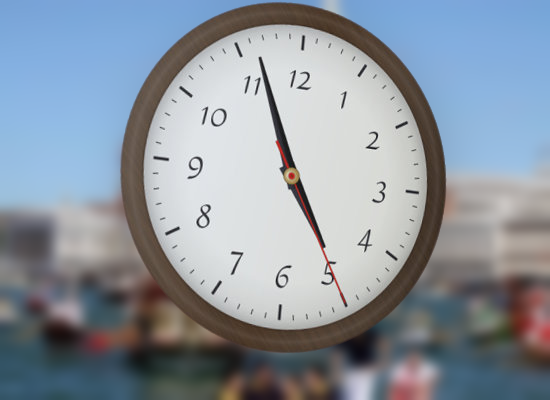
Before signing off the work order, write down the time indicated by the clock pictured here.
4:56:25
